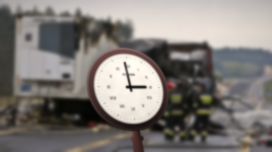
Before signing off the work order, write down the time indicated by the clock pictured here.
2:59
